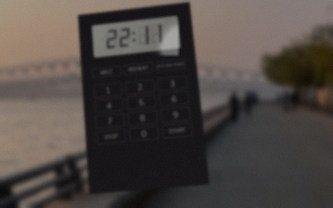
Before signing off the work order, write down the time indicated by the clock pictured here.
22:11
